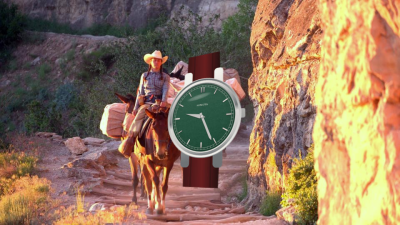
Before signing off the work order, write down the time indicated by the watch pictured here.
9:26
